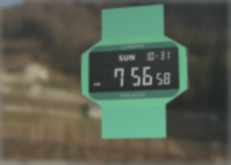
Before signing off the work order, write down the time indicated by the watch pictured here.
7:56:58
